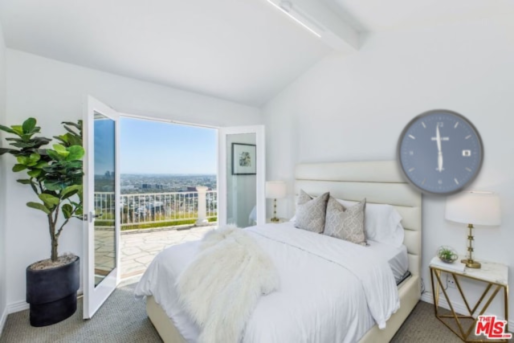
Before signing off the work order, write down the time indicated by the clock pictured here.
5:59
